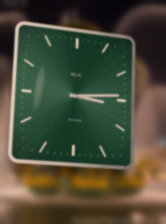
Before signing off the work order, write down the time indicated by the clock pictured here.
3:14
